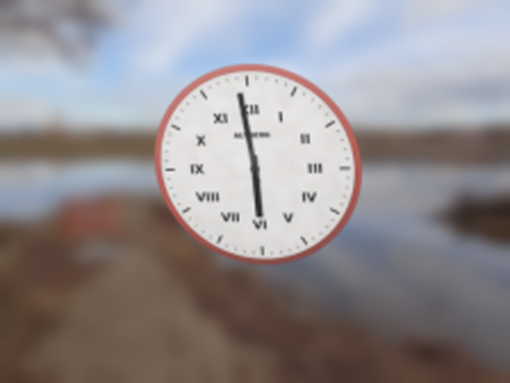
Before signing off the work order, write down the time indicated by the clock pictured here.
5:59
